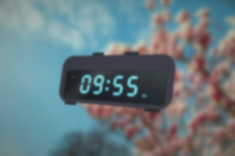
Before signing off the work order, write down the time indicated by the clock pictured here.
9:55
